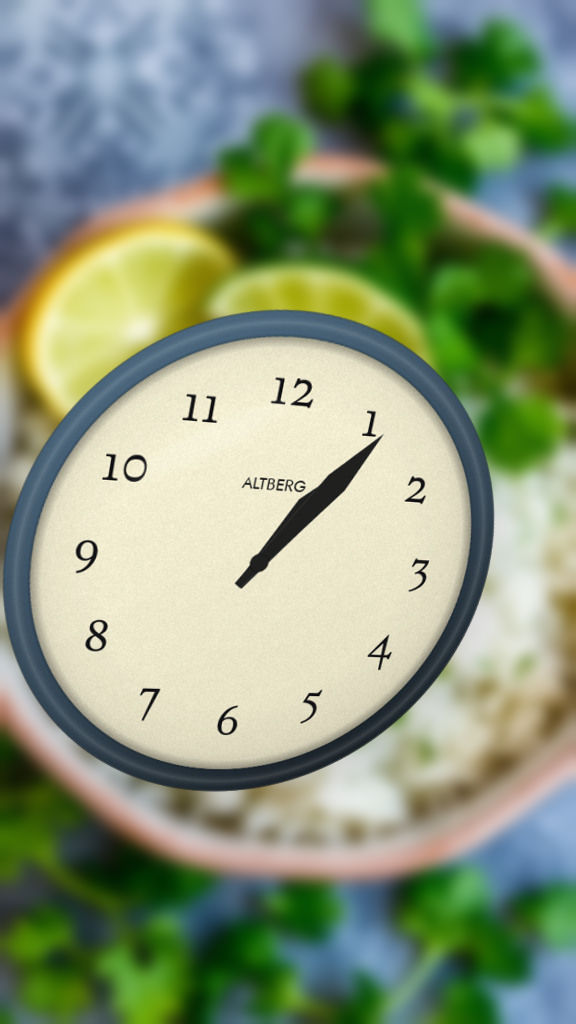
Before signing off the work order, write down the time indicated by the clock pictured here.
1:06
